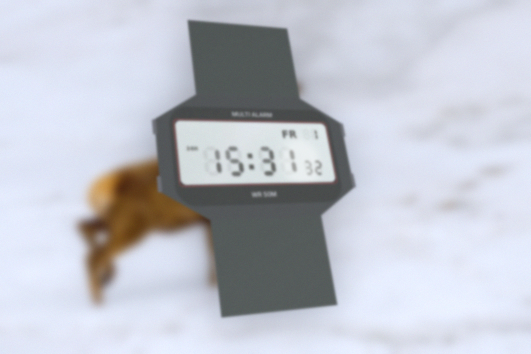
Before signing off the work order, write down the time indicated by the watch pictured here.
15:31:32
